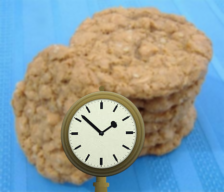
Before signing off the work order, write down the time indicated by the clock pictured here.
1:52
